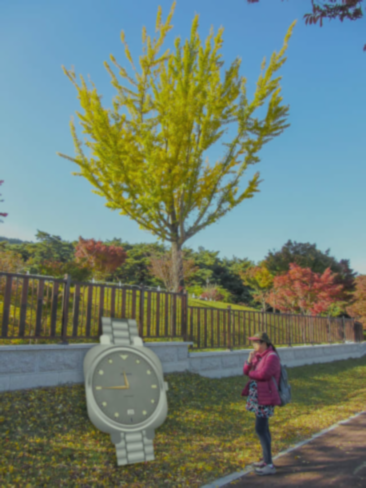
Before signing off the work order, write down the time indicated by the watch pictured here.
11:45
